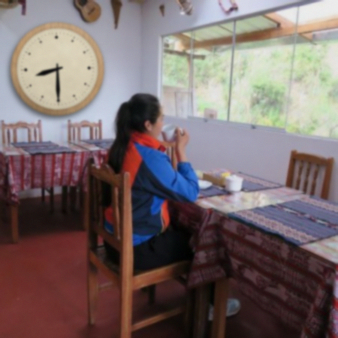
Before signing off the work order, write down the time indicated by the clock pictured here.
8:30
